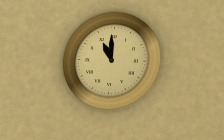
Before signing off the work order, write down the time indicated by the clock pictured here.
10:59
